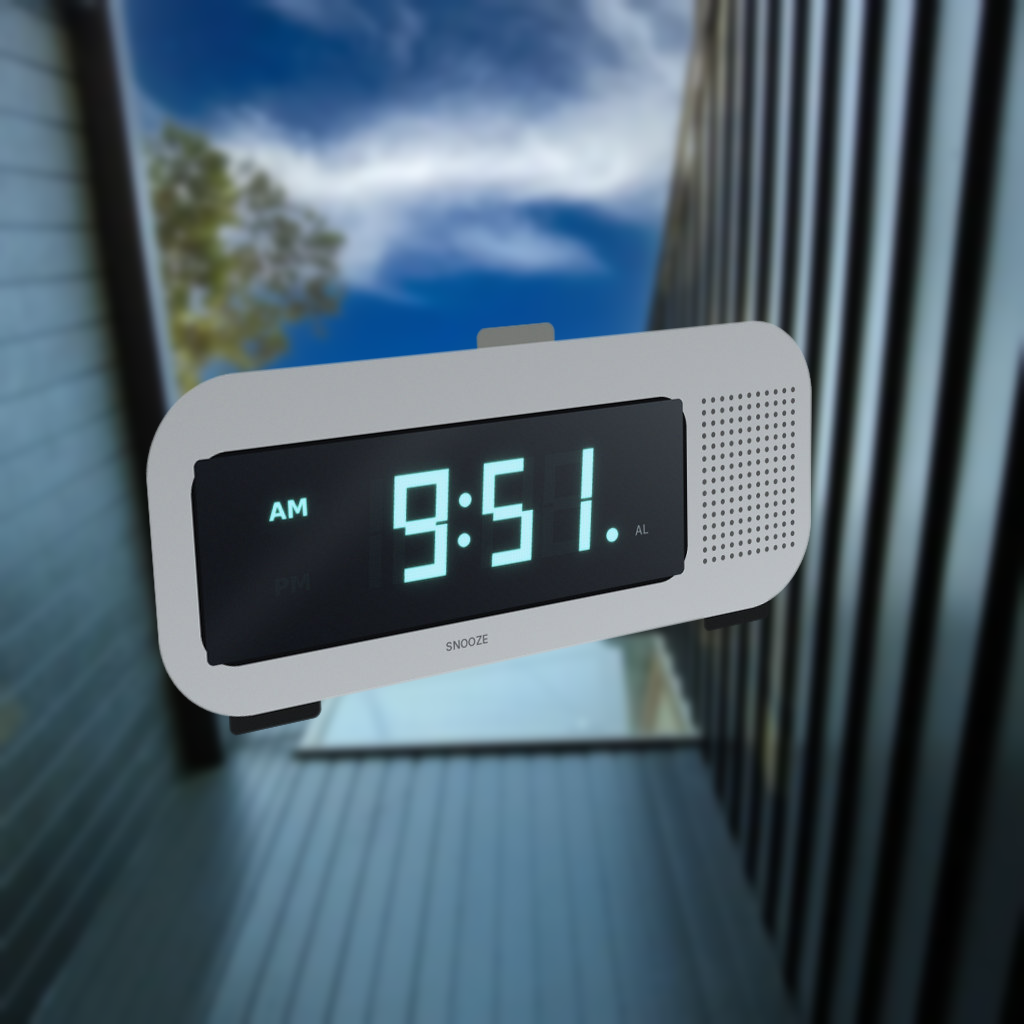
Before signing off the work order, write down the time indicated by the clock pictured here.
9:51
